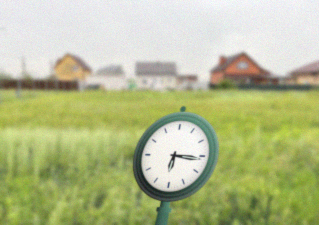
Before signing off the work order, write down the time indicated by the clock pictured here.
6:16
